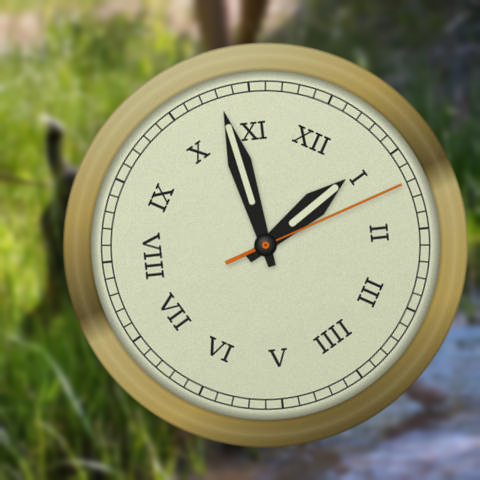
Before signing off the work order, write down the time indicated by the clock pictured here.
12:53:07
